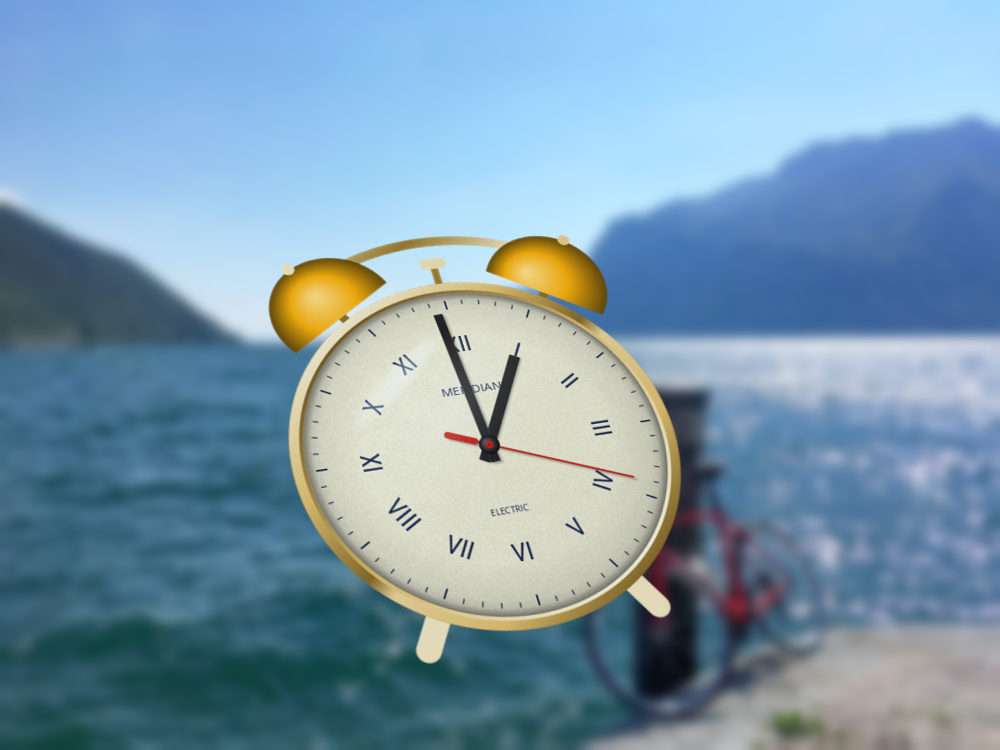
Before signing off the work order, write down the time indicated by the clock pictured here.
12:59:19
